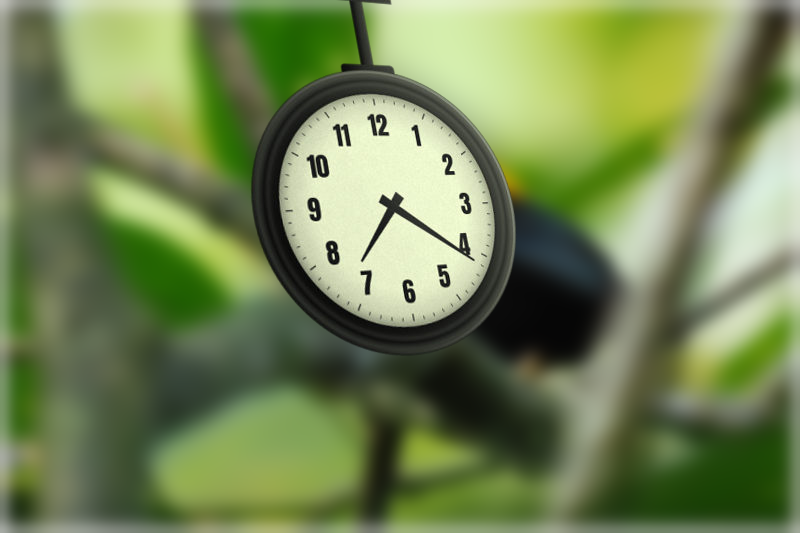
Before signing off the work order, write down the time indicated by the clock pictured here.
7:21
